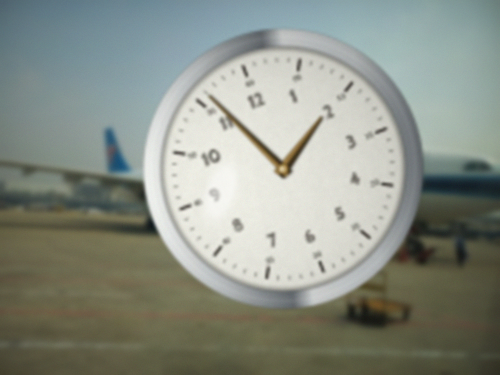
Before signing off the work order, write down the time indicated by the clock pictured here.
1:56
